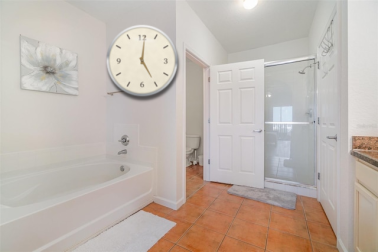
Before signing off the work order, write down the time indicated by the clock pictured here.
5:01
